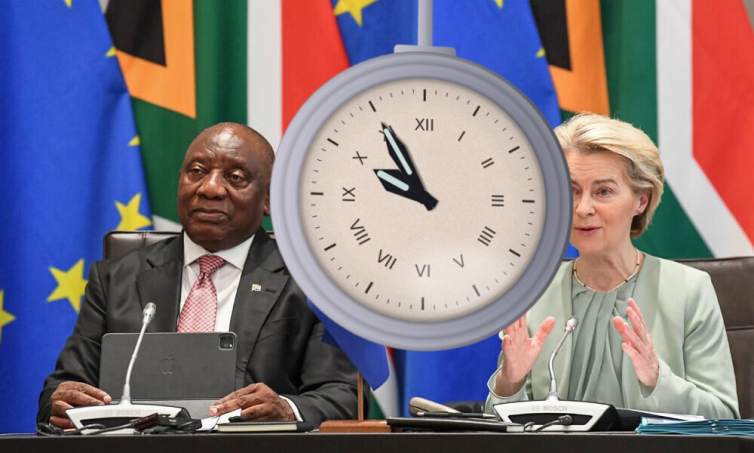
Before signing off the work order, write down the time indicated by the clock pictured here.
9:55
